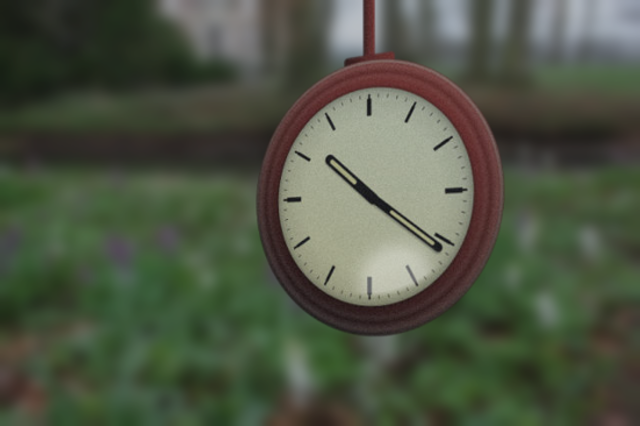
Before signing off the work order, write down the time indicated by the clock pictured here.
10:21
